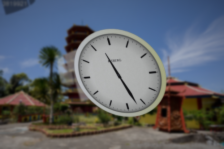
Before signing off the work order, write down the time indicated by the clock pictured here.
11:27
